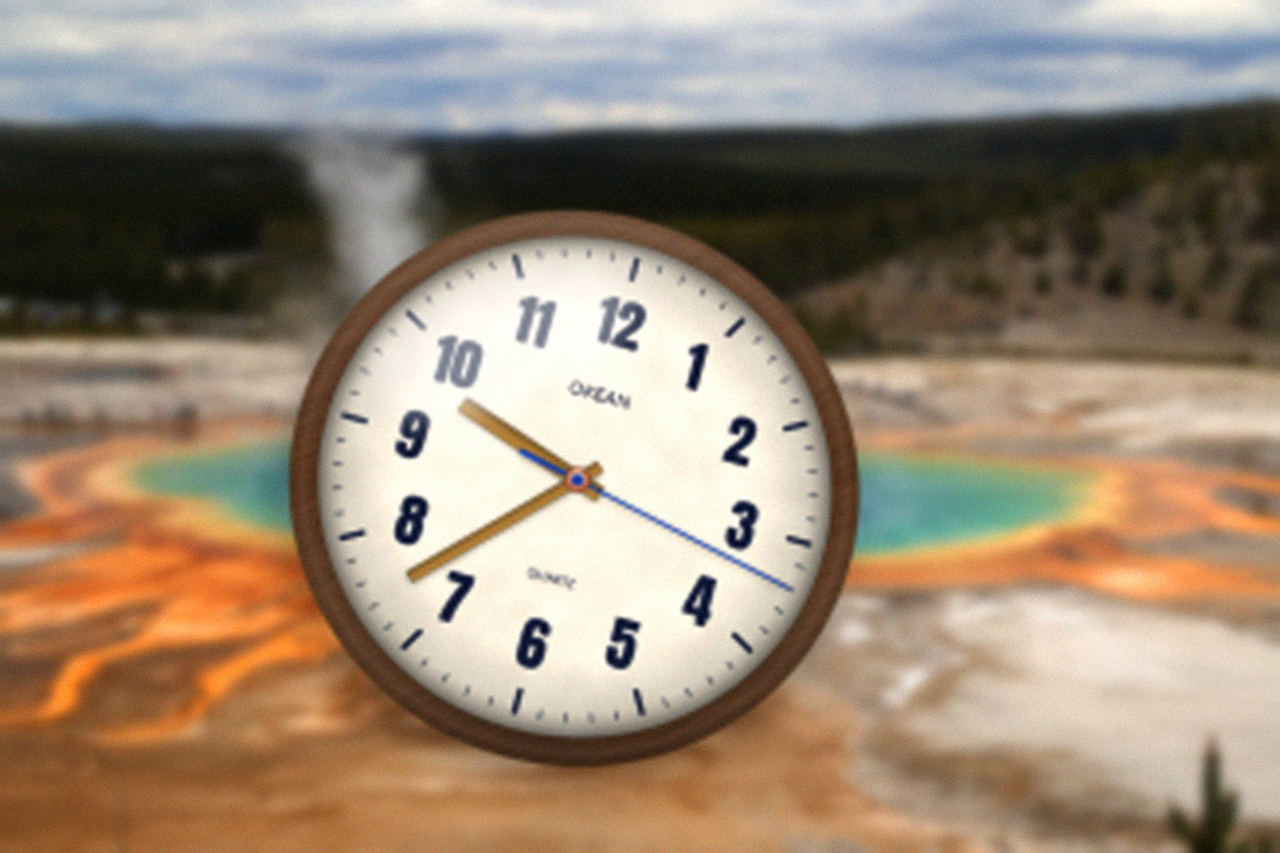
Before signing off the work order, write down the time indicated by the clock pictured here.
9:37:17
